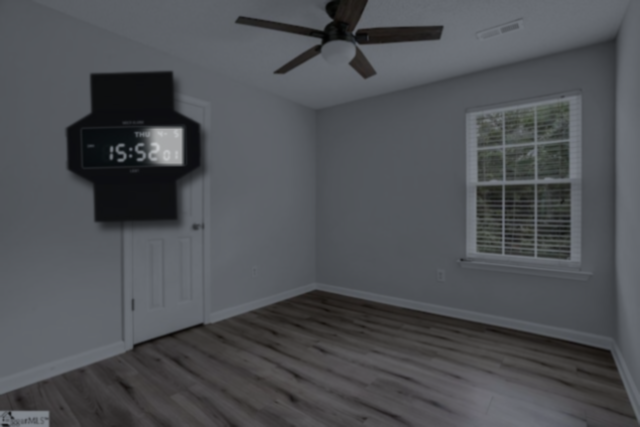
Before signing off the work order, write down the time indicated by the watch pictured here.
15:52
